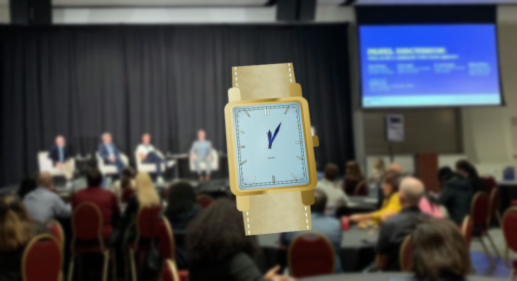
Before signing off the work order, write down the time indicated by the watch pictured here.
12:05
